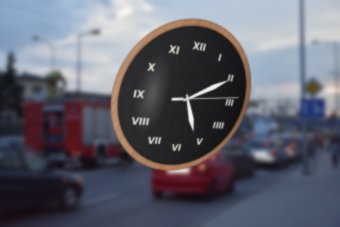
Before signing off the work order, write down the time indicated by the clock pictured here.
5:10:14
